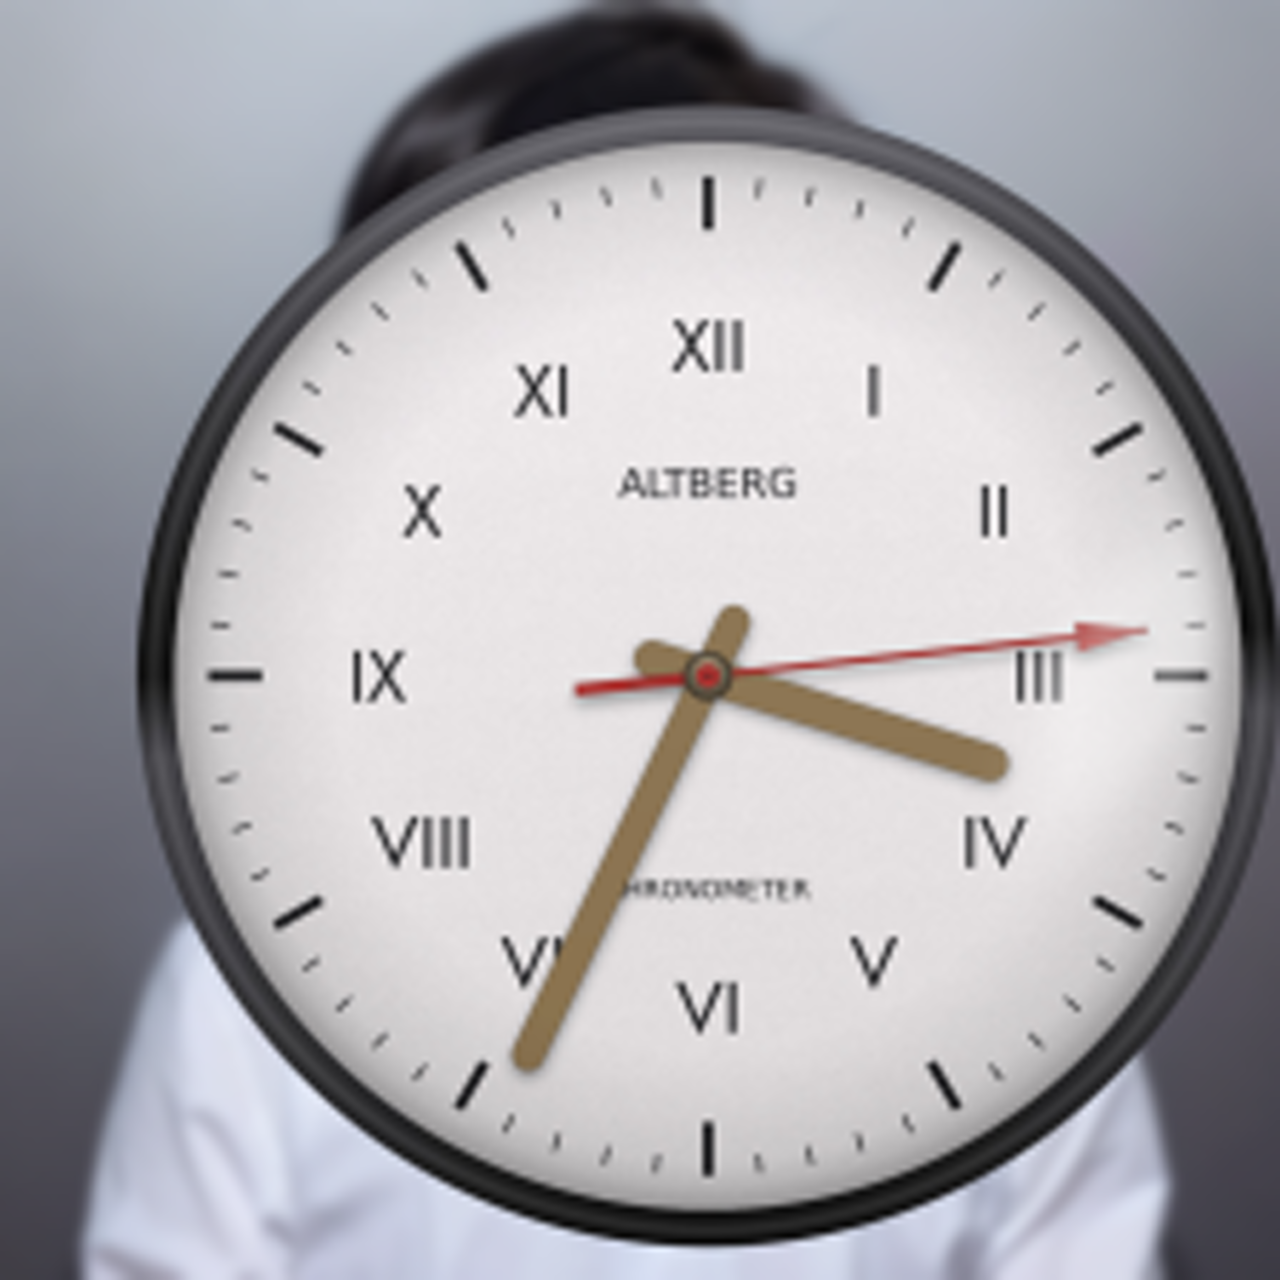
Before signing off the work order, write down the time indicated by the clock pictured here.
3:34:14
